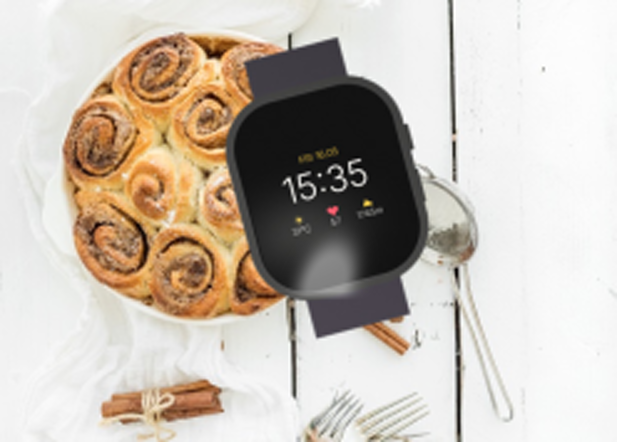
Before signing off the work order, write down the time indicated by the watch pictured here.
15:35
